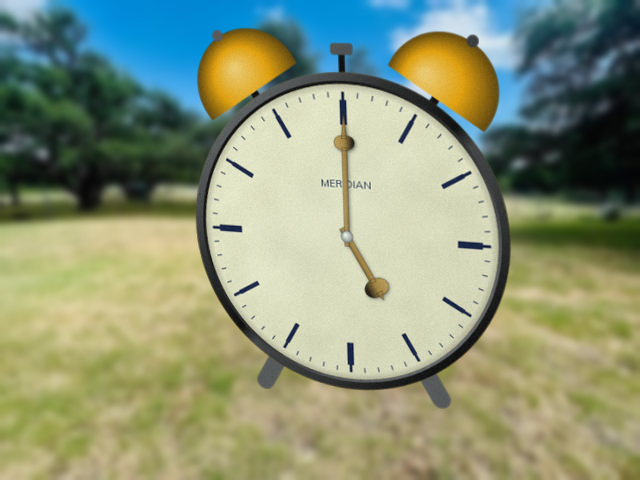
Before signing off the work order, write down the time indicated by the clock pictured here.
5:00
